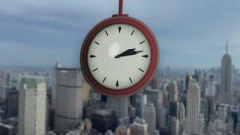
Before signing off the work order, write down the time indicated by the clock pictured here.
2:13
